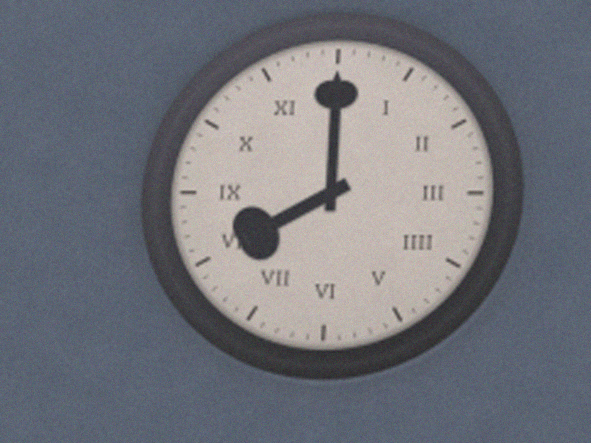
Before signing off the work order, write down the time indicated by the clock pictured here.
8:00
